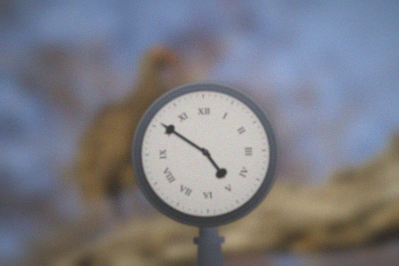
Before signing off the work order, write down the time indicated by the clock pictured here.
4:51
